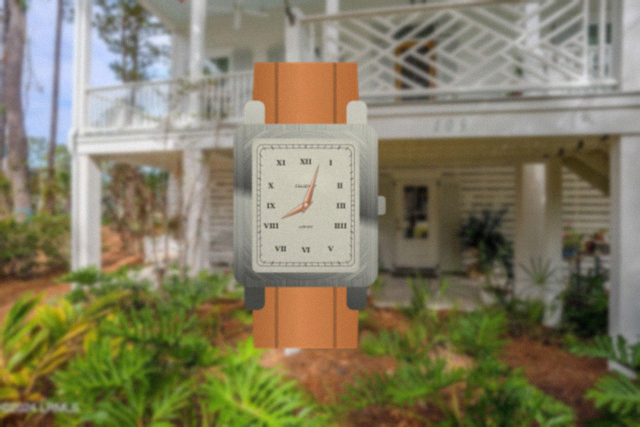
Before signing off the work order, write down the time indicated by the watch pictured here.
8:03
